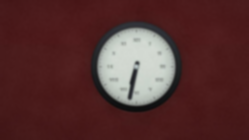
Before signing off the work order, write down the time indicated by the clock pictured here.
6:32
